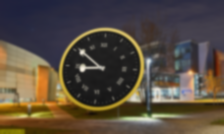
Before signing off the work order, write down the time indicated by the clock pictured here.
8:51
